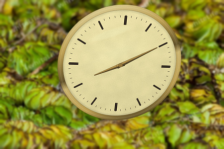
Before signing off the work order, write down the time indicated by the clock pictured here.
8:10
